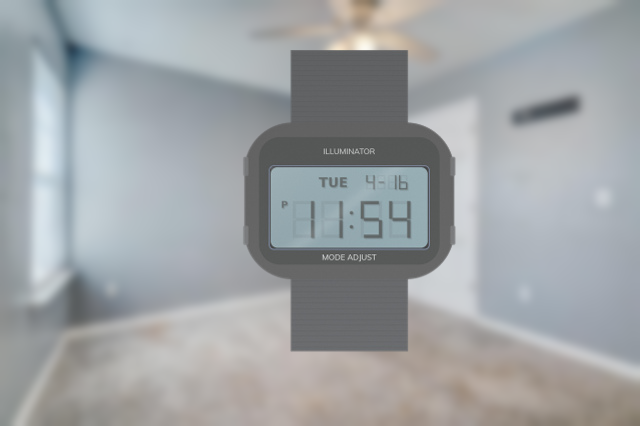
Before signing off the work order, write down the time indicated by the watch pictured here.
11:54
